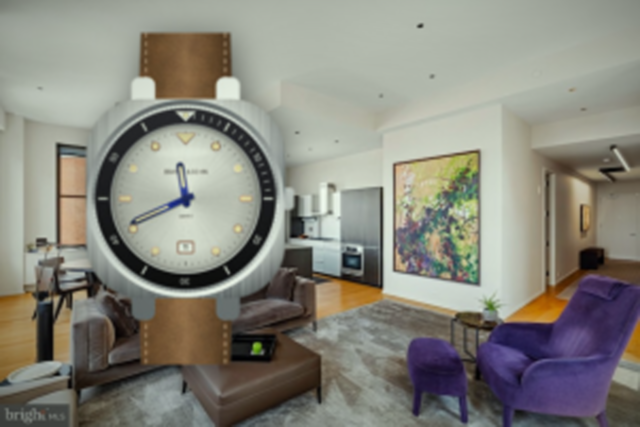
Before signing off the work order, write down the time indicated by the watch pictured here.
11:41
